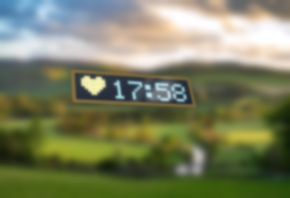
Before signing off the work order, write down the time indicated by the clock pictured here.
17:58
